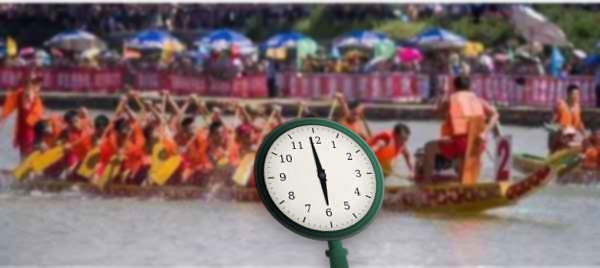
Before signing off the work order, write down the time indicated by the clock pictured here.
5:59
